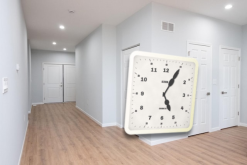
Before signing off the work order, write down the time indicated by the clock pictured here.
5:05
